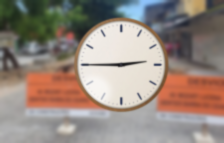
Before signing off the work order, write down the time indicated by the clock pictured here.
2:45
